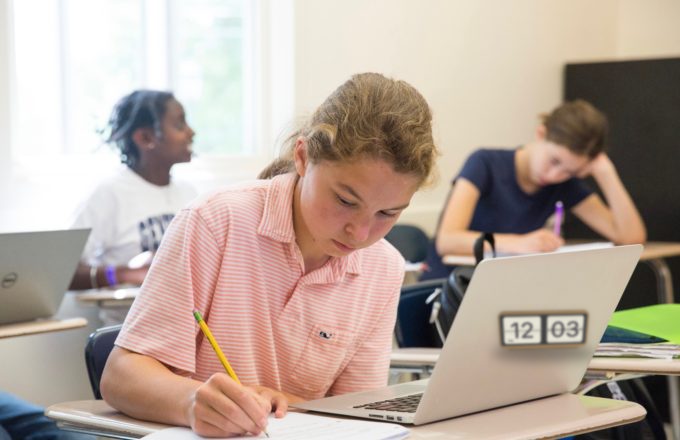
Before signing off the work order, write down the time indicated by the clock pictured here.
12:03
